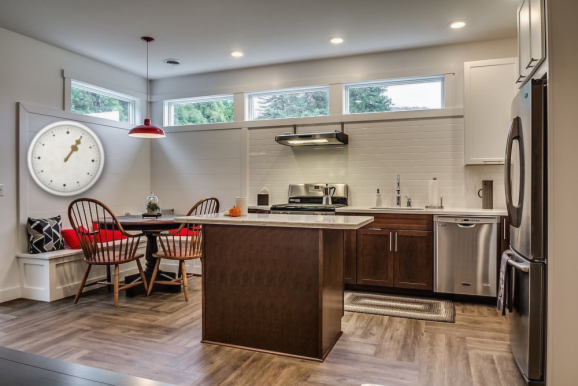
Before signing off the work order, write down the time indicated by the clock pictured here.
1:05
